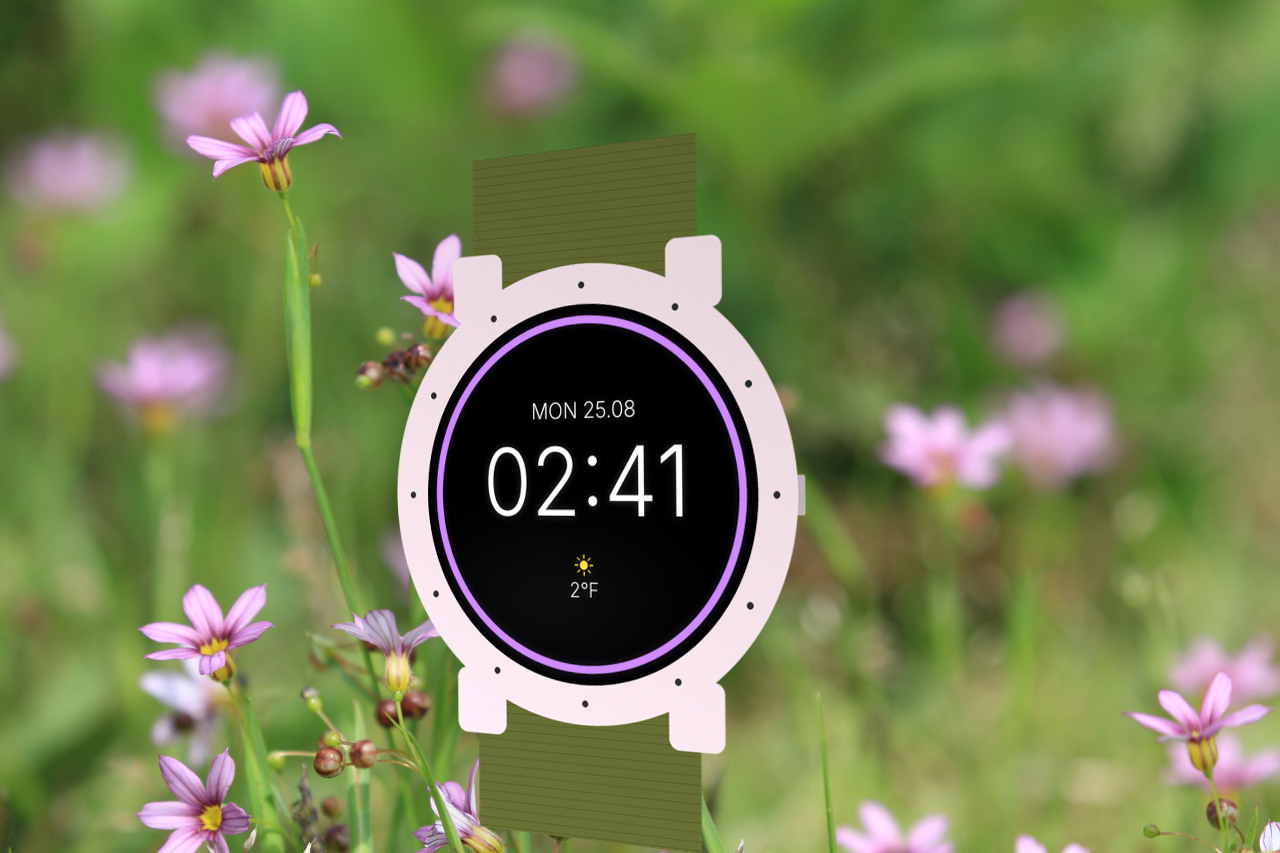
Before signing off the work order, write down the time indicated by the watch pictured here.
2:41
